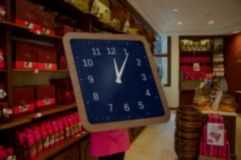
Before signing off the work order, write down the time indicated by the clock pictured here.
12:06
